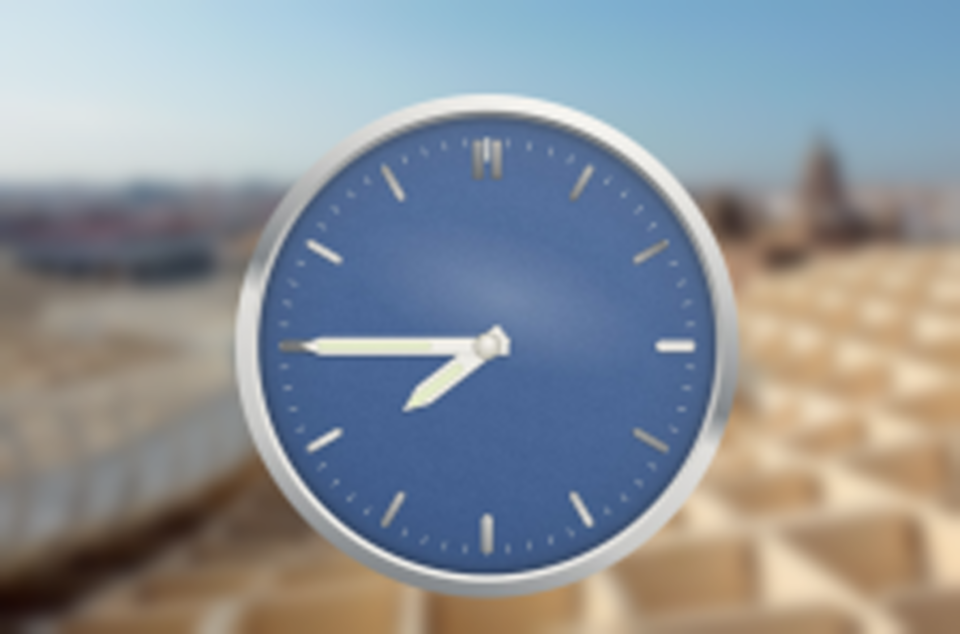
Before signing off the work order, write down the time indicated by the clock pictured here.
7:45
